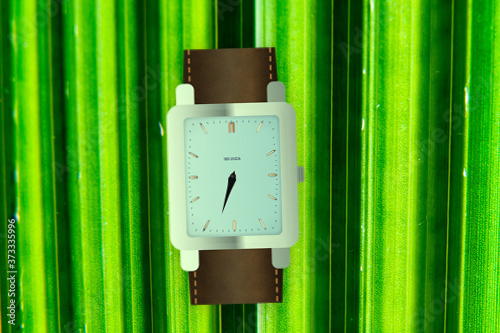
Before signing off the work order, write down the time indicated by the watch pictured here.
6:33
